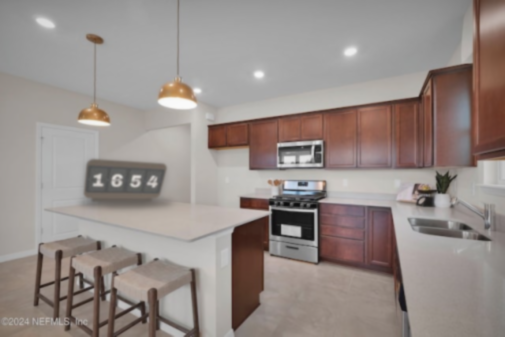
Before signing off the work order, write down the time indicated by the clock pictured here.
16:54
